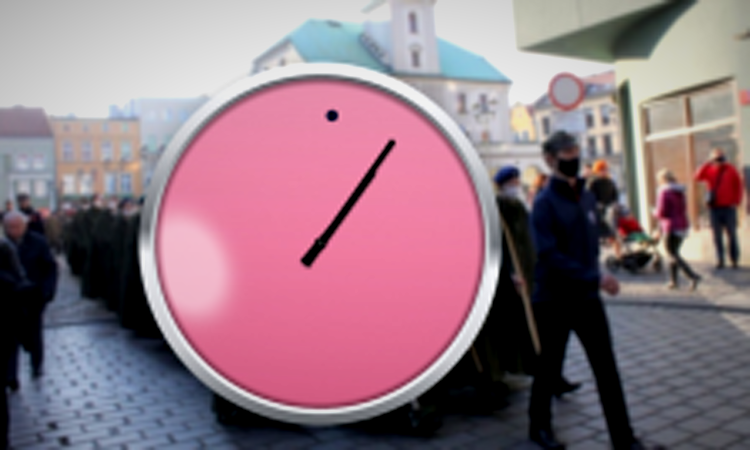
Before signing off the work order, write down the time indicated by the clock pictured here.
1:05
